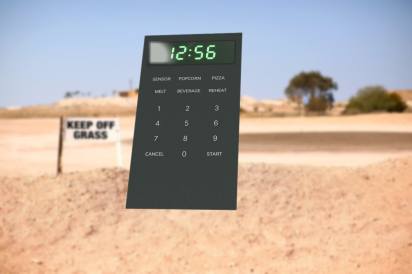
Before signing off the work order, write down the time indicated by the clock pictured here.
12:56
